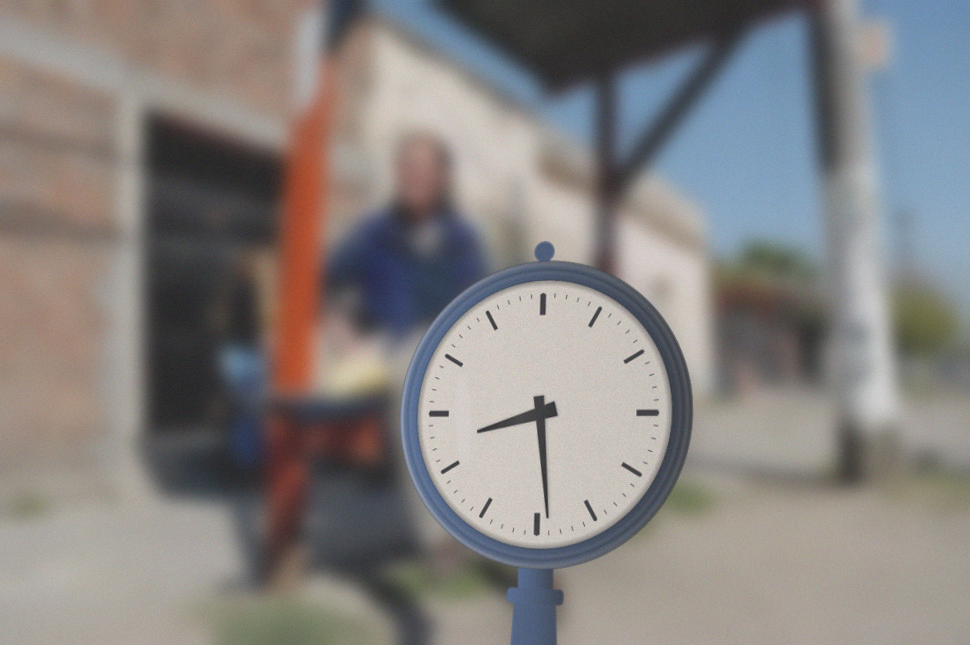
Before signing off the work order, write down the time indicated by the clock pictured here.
8:29
